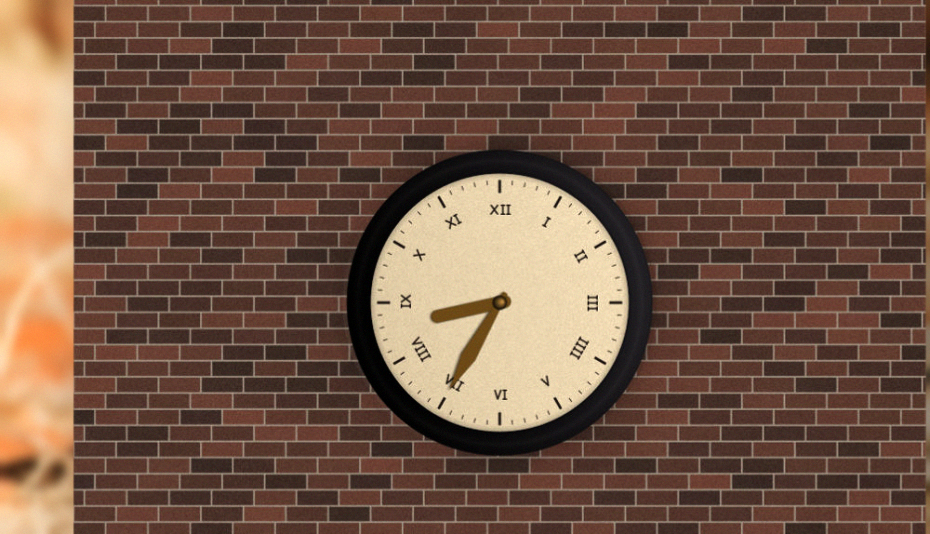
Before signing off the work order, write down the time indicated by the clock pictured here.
8:35
